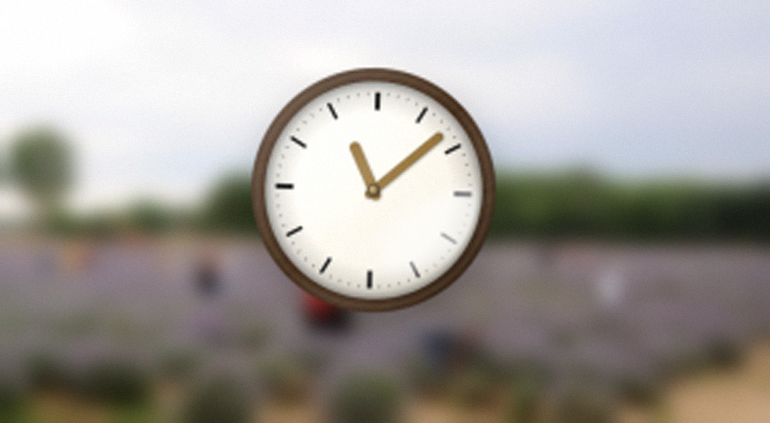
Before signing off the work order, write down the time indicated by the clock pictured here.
11:08
